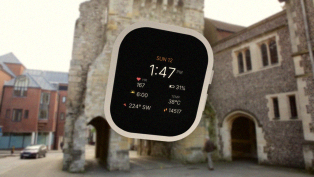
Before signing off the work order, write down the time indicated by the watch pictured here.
1:47
